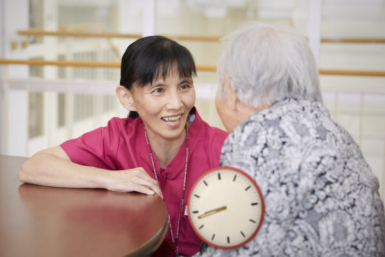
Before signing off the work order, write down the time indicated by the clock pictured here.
8:43
